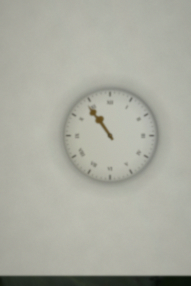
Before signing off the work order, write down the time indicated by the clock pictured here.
10:54
